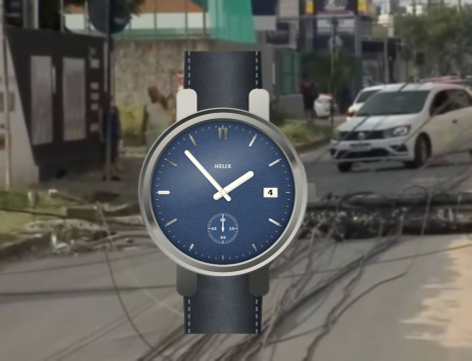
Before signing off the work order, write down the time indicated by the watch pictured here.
1:53
